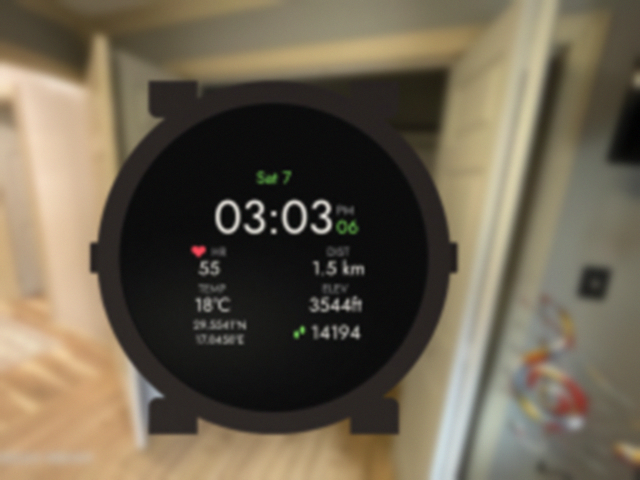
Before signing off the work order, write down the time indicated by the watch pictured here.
3:03
